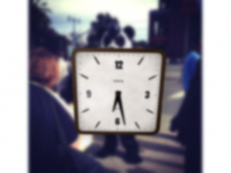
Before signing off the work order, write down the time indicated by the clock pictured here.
6:28
